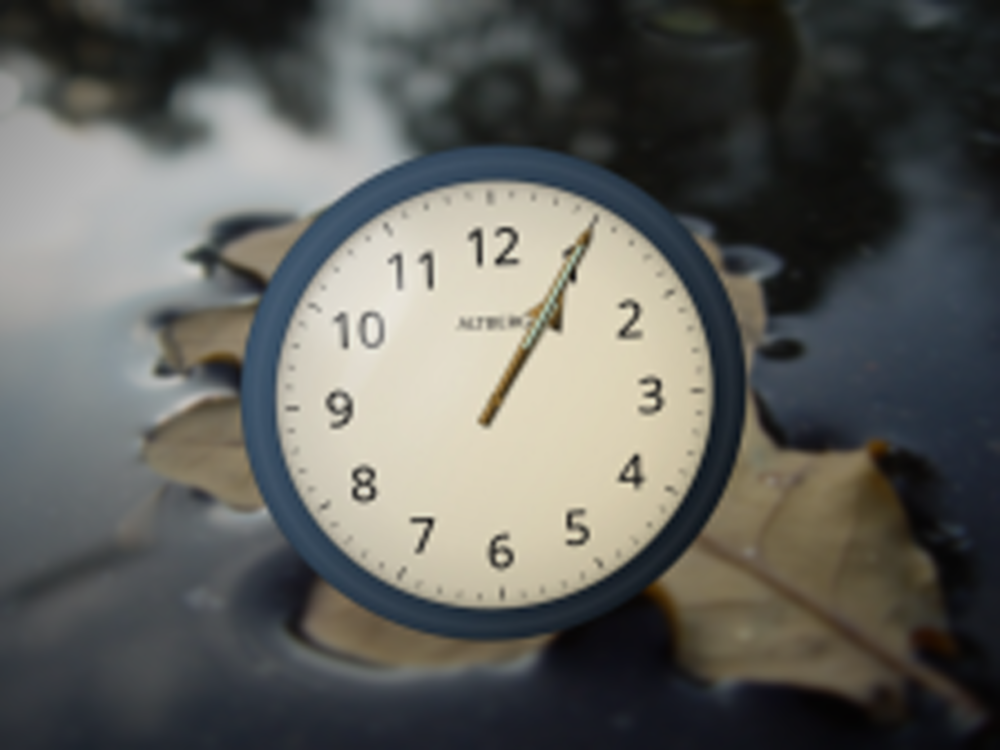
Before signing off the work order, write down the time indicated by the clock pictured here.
1:05
